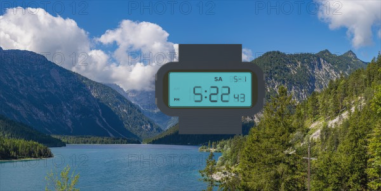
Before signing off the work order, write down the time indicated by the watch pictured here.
5:22
